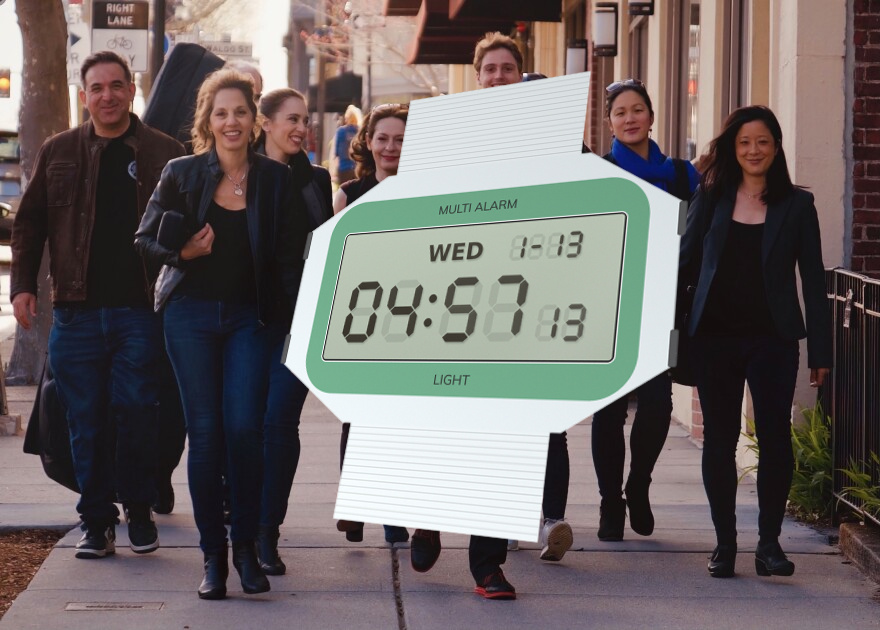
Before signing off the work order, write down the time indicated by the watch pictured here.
4:57:13
